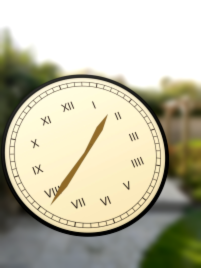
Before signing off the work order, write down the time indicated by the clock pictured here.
1:39
